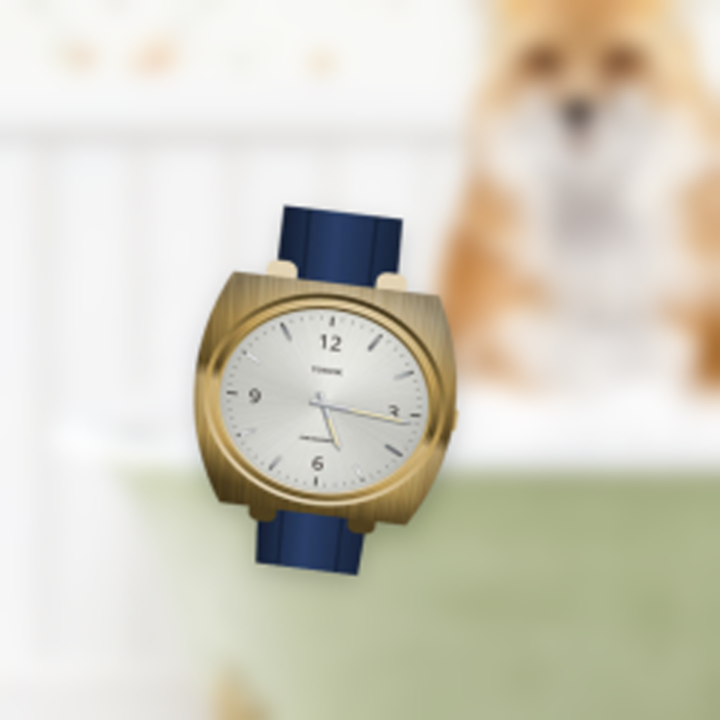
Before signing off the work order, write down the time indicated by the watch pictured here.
5:16
